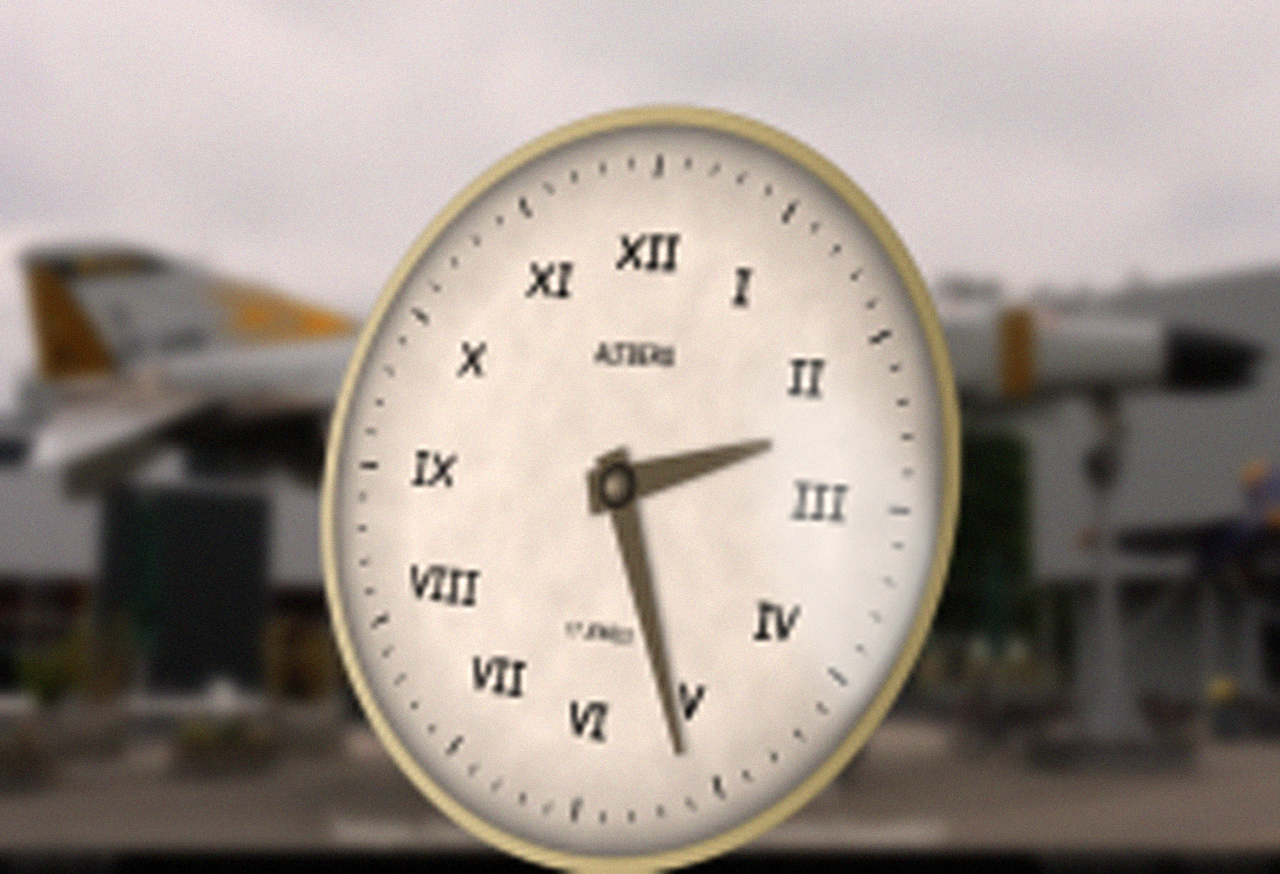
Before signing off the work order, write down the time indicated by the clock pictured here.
2:26
